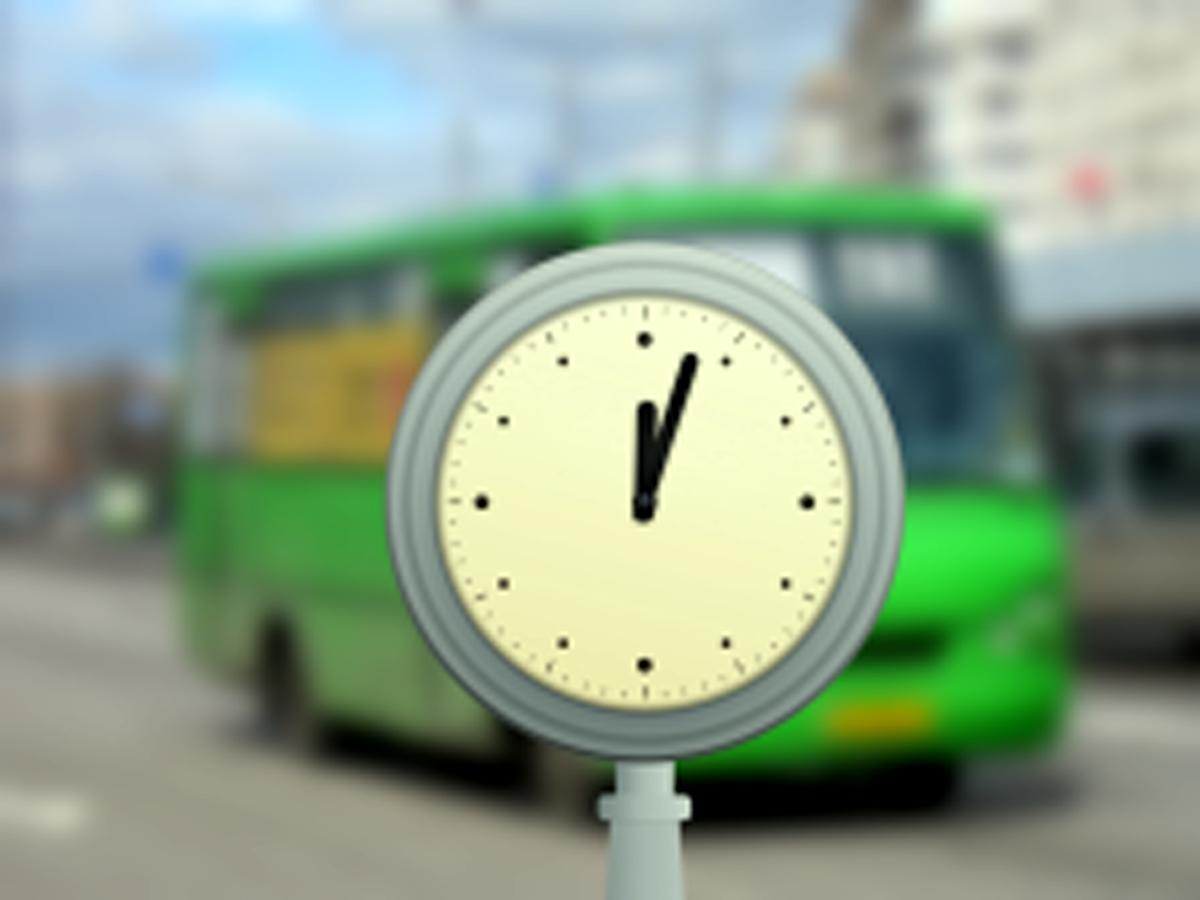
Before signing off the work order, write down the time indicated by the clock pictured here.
12:03
